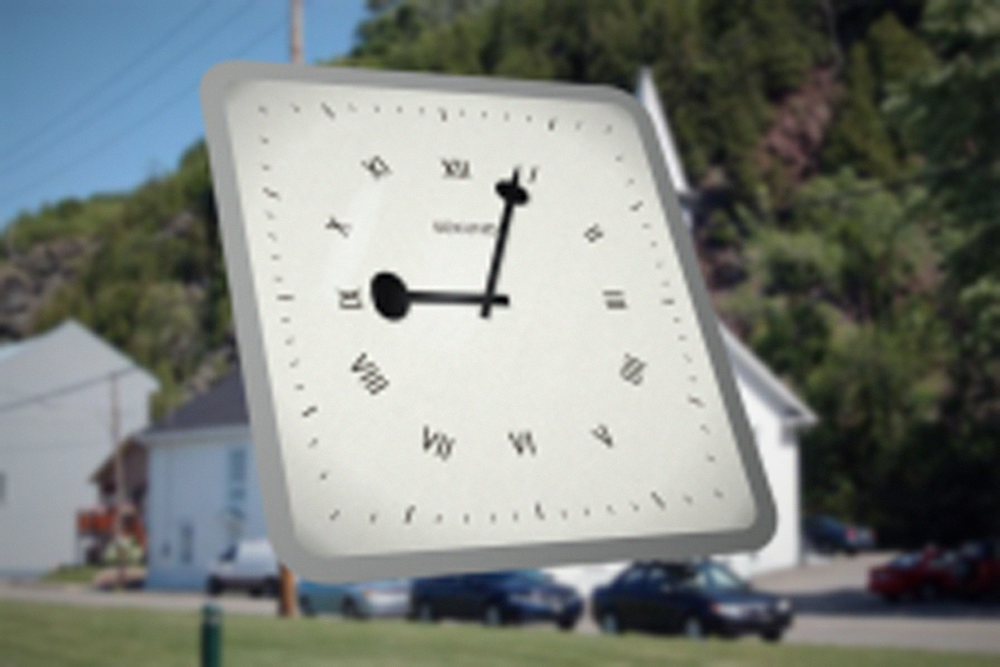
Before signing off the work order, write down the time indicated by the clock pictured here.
9:04
